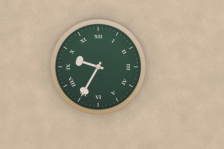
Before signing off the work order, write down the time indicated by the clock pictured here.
9:35
